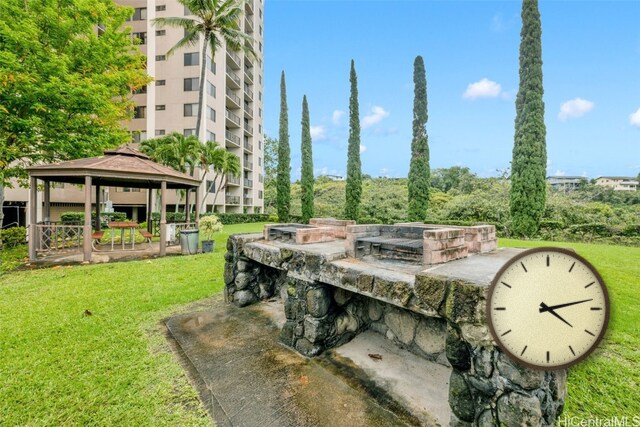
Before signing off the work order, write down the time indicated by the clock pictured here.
4:13
